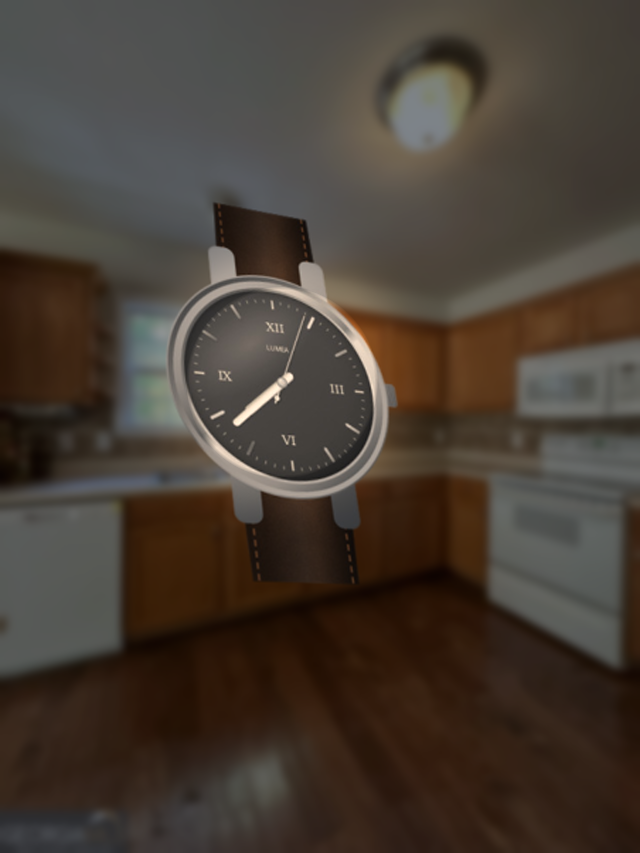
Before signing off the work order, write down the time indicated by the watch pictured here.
7:38:04
